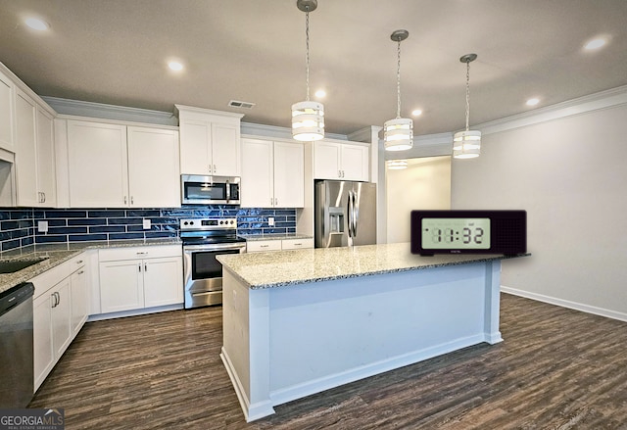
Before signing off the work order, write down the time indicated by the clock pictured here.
11:32
